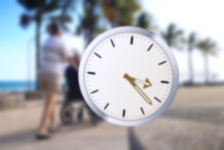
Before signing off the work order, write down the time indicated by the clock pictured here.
3:22
